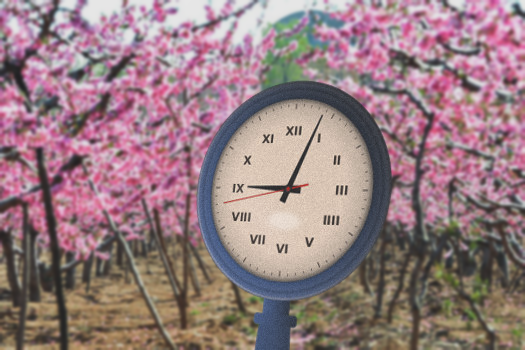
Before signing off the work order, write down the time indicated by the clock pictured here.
9:03:43
